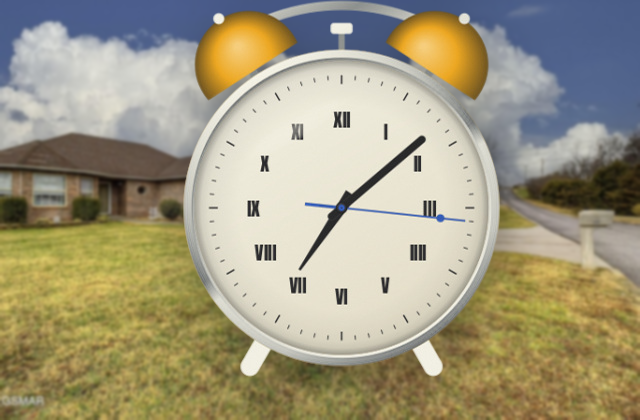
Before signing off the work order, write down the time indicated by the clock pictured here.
7:08:16
